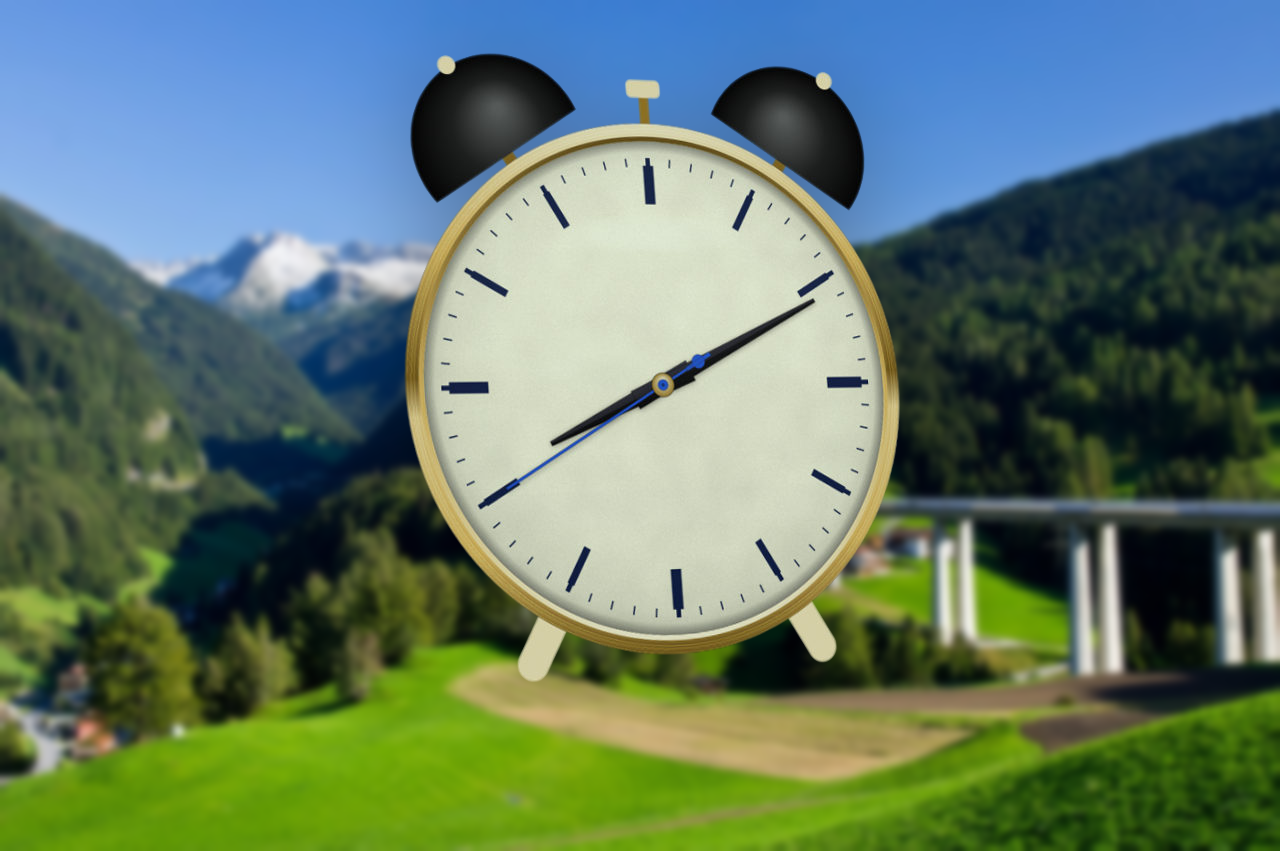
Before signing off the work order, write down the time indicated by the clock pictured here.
8:10:40
